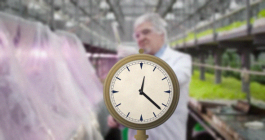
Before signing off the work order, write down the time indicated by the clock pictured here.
12:22
